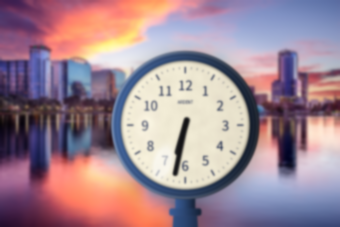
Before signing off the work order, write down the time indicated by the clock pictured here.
6:32
